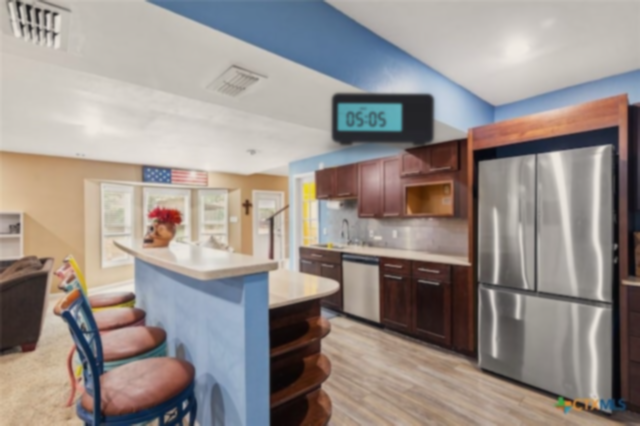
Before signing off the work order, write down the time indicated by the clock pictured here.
5:05
